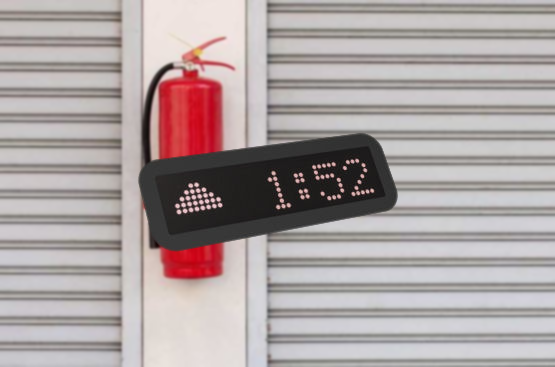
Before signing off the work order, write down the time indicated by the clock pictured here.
1:52
